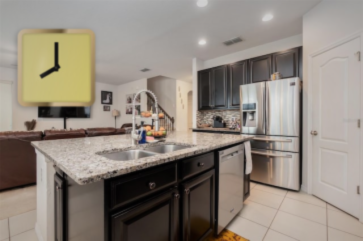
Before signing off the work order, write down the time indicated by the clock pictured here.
8:00
